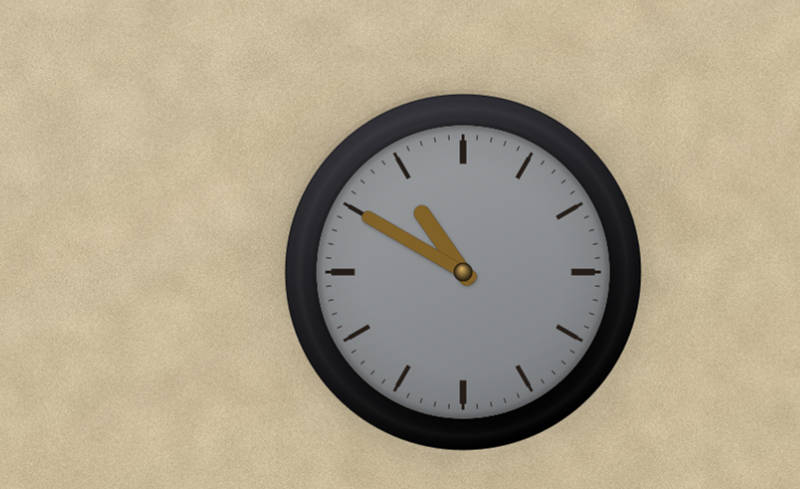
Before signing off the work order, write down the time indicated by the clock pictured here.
10:50
